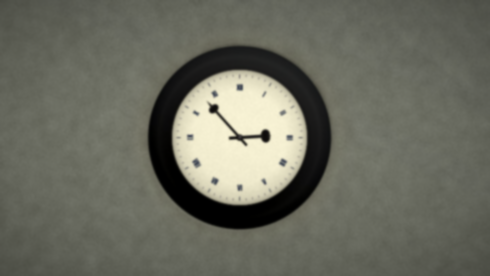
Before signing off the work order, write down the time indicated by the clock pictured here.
2:53
